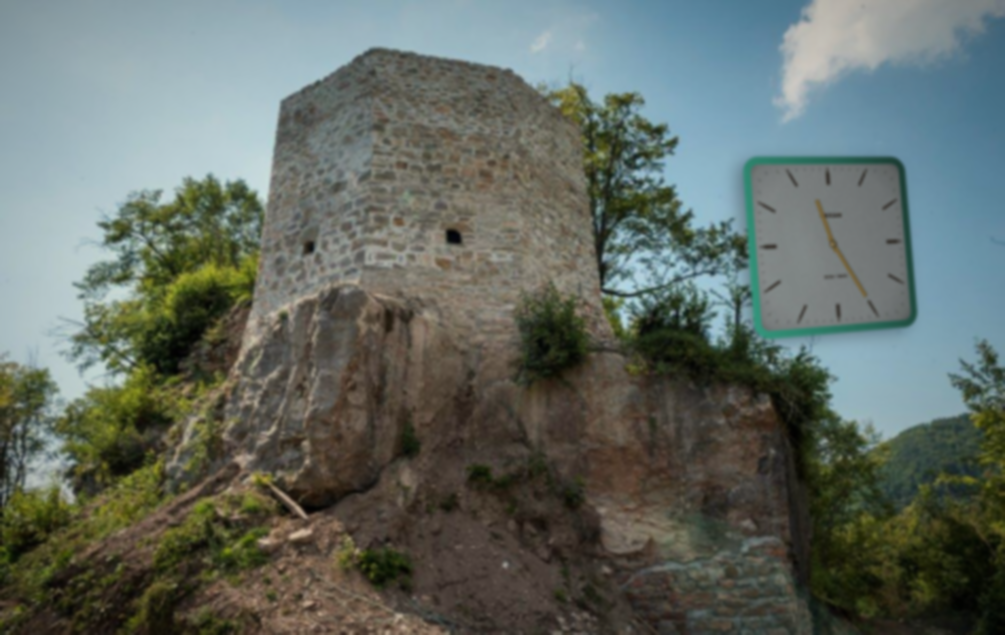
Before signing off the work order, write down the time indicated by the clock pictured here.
11:25
